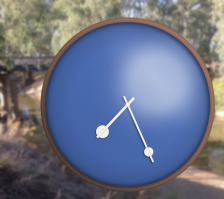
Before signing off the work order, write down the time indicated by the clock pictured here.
7:26
